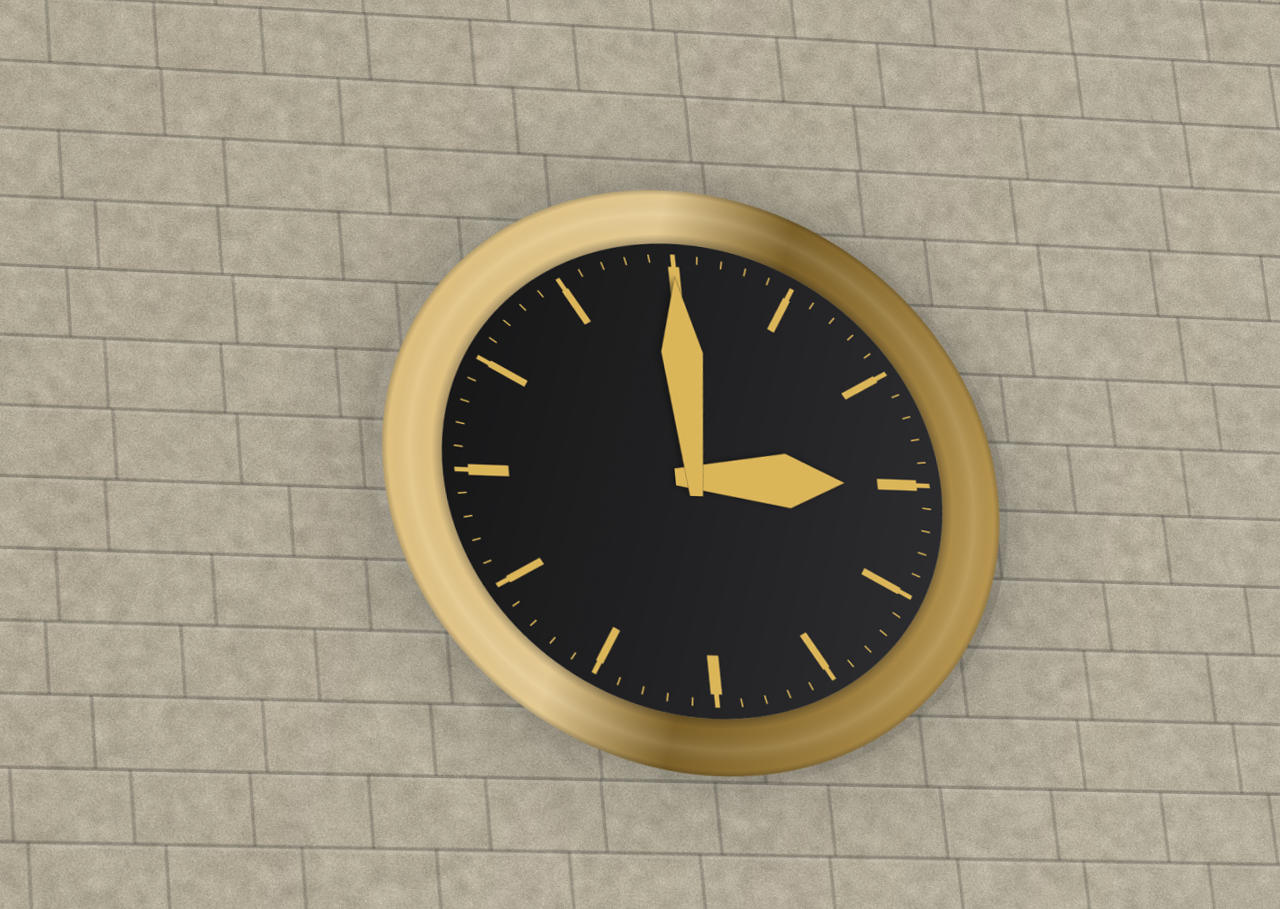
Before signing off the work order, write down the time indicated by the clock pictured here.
3:00
